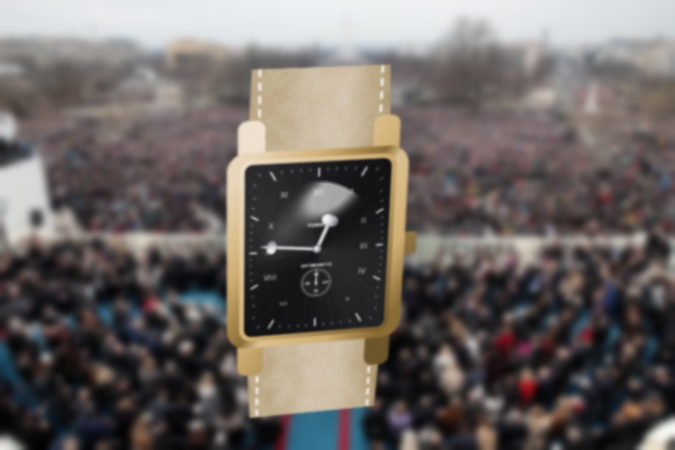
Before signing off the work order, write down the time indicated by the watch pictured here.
12:46
